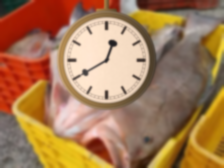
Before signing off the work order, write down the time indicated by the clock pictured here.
12:40
